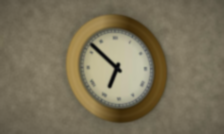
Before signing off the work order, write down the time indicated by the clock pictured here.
6:52
